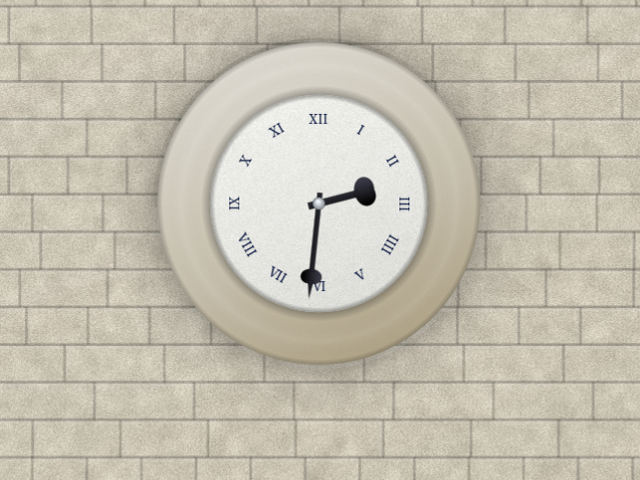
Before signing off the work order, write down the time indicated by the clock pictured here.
2:31
